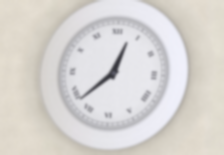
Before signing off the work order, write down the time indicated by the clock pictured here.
12:38
